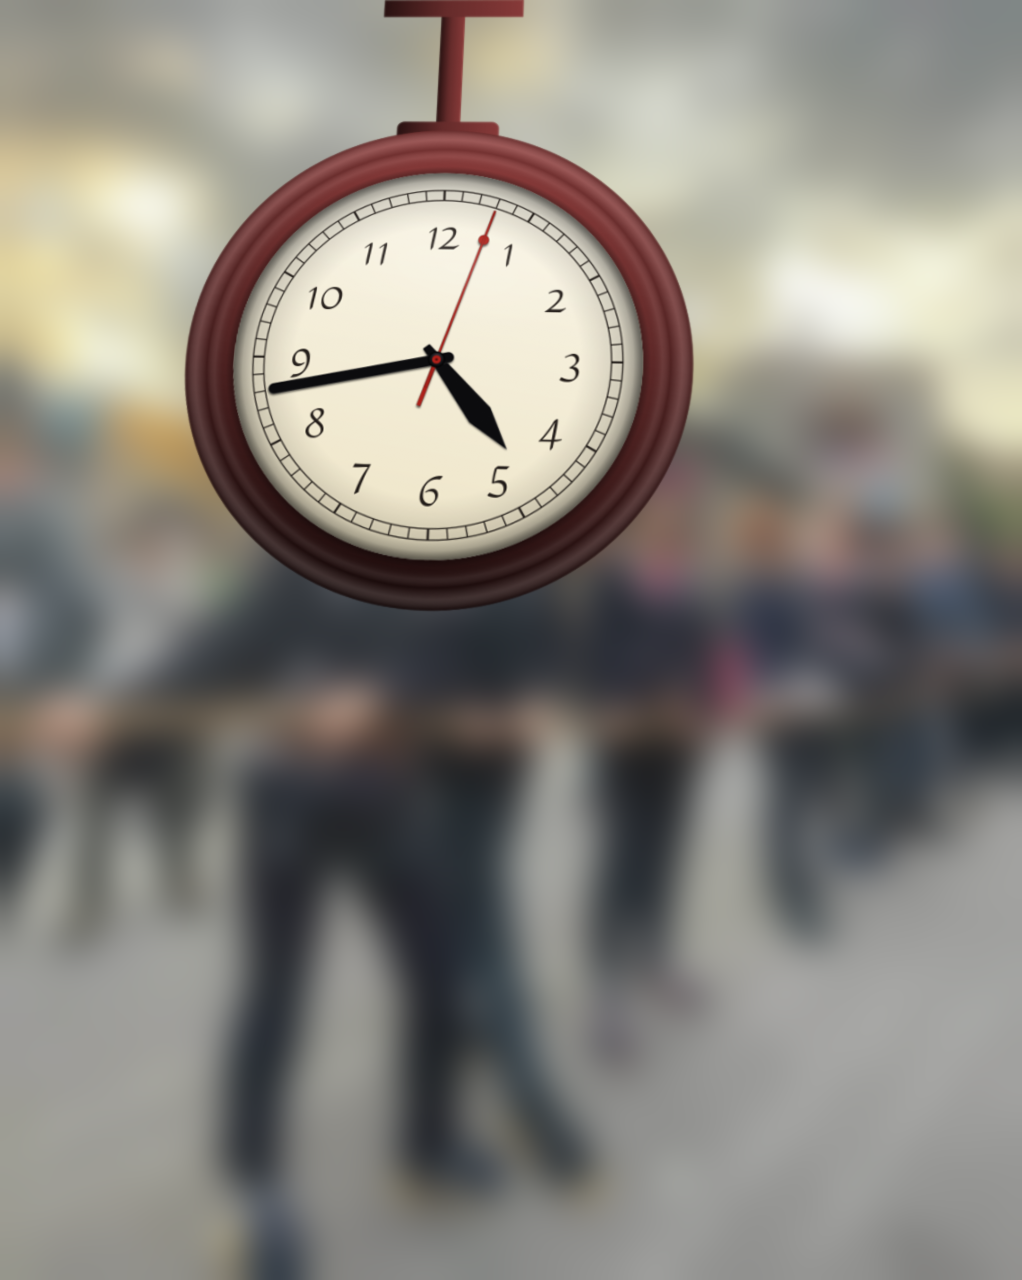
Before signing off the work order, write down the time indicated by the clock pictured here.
4:43:03
